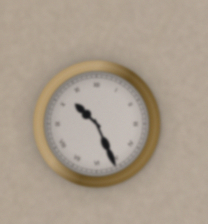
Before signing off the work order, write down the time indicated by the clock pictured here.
10:26
